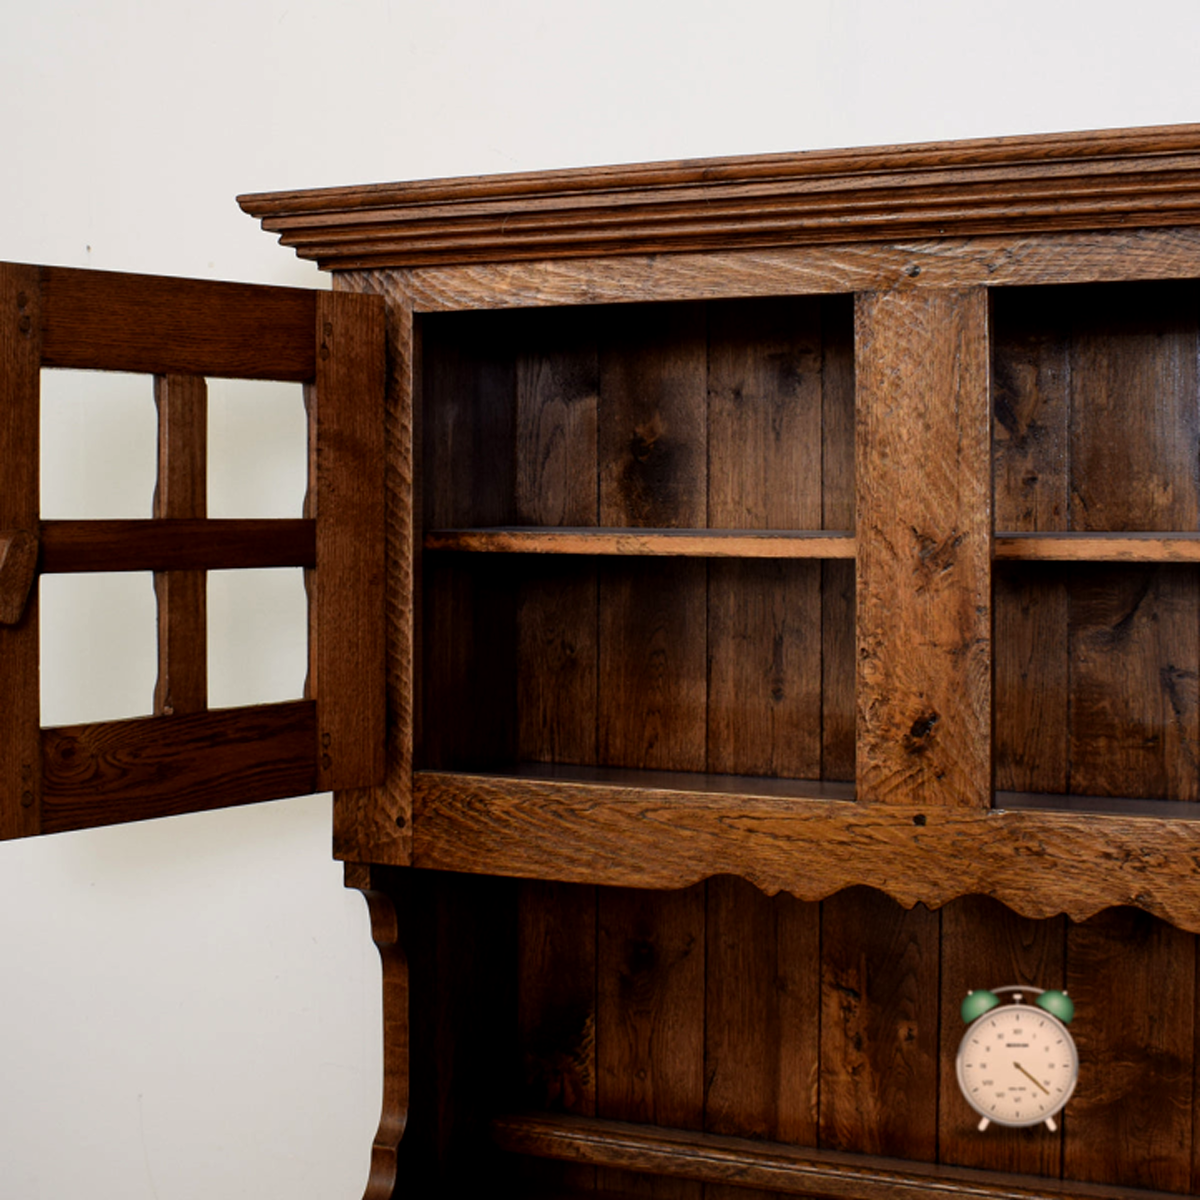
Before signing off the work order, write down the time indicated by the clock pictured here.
4:22
